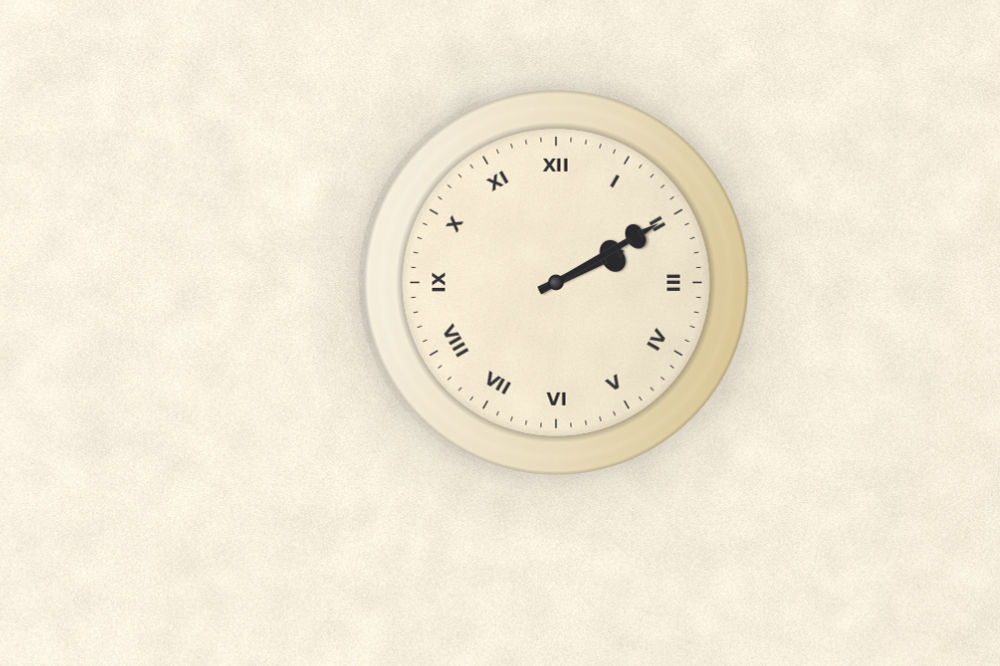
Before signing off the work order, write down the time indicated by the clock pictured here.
2:10
